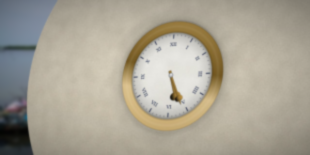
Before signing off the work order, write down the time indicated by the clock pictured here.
5:26
